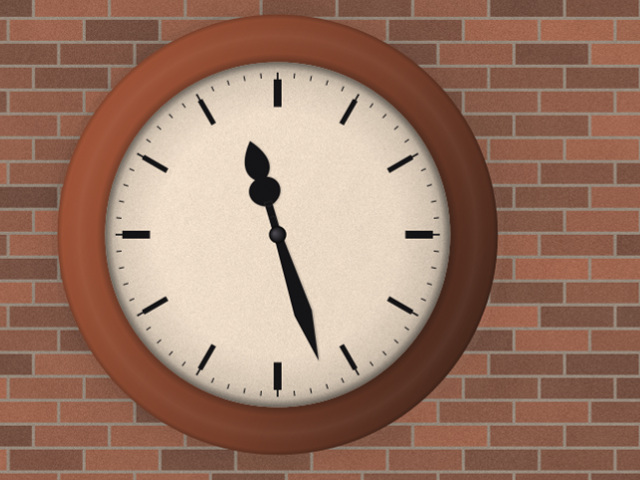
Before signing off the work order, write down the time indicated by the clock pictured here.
11:27
